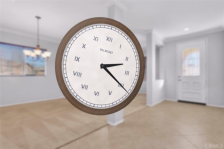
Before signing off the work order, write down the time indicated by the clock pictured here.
2:20
